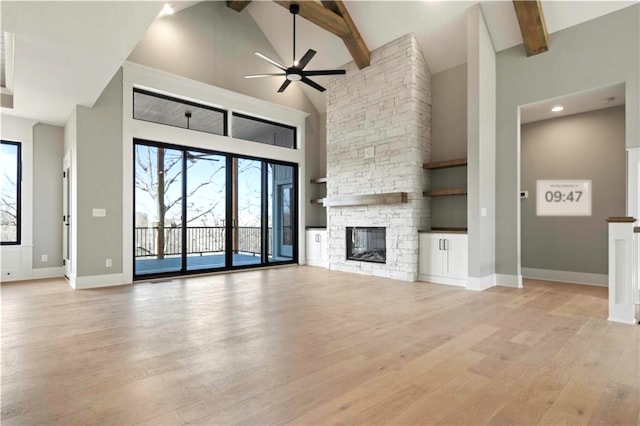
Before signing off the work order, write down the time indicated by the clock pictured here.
9:47
